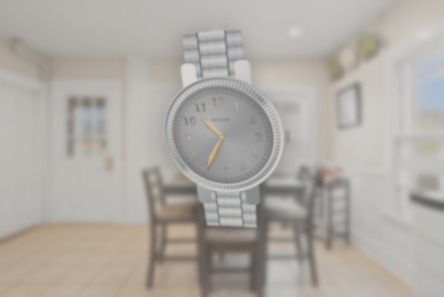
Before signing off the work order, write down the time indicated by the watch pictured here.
10:35
